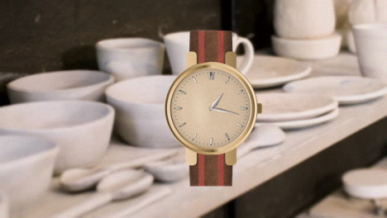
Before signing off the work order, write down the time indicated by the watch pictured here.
1:17
